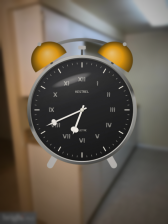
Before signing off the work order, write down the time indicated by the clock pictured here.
6:41
